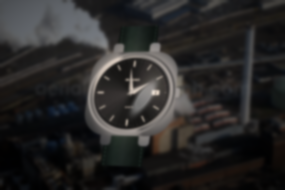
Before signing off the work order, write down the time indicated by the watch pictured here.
1:59
